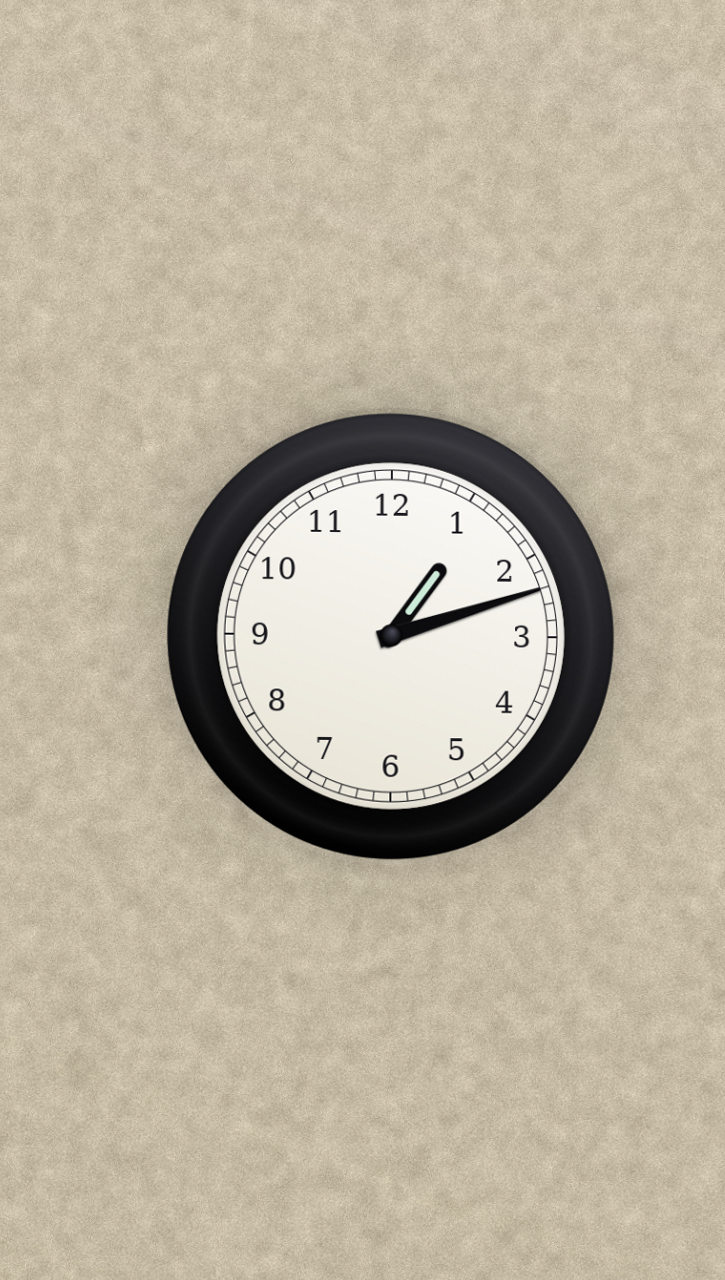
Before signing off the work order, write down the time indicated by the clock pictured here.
1:12
